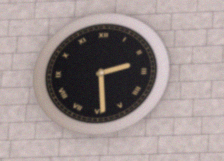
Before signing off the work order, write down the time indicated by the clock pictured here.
2:29
